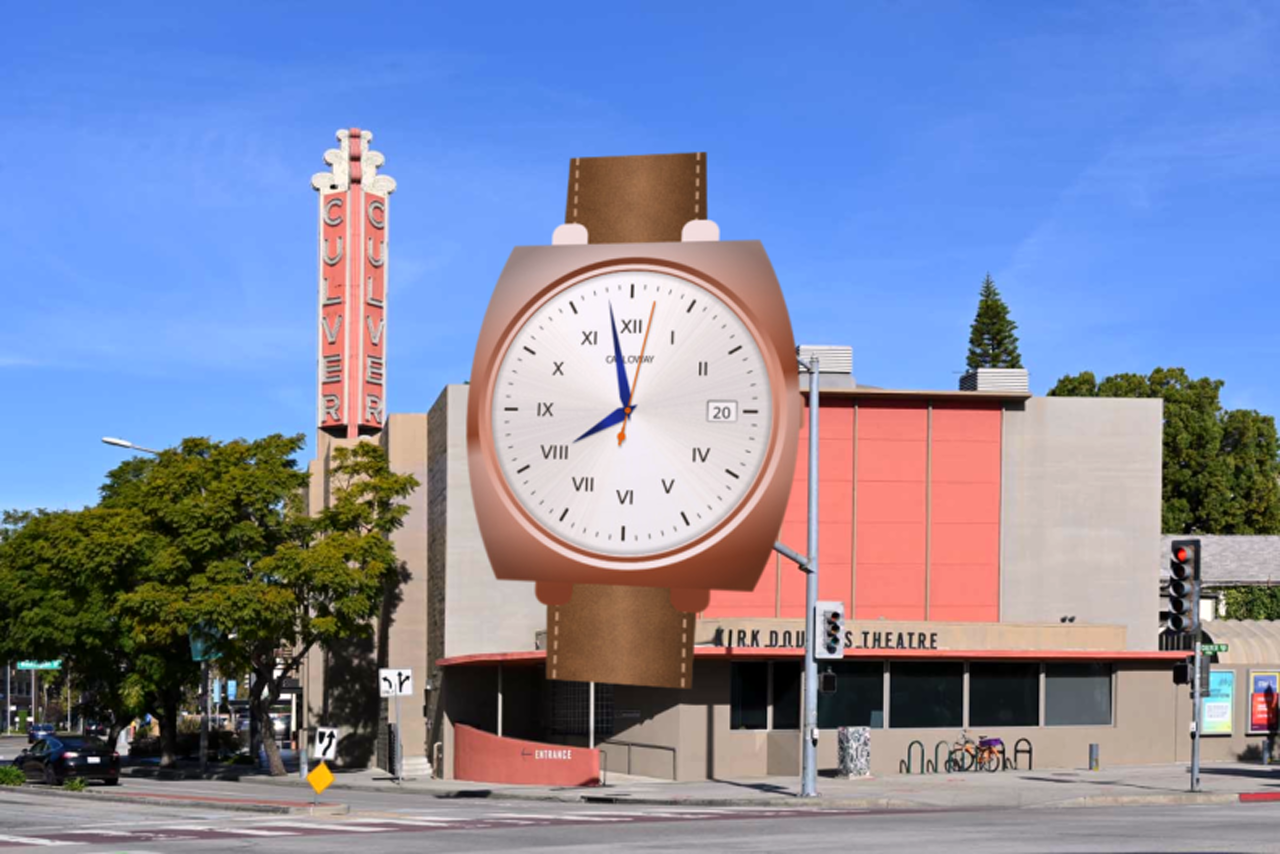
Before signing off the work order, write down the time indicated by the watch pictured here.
7:58:02
